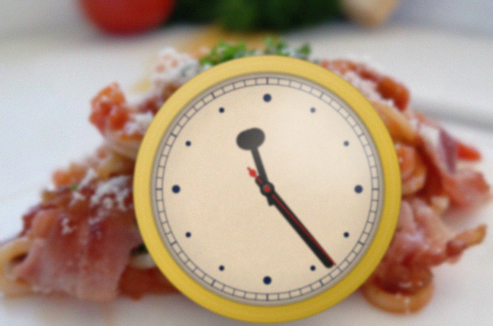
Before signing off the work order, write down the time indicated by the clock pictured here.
11:23:23
